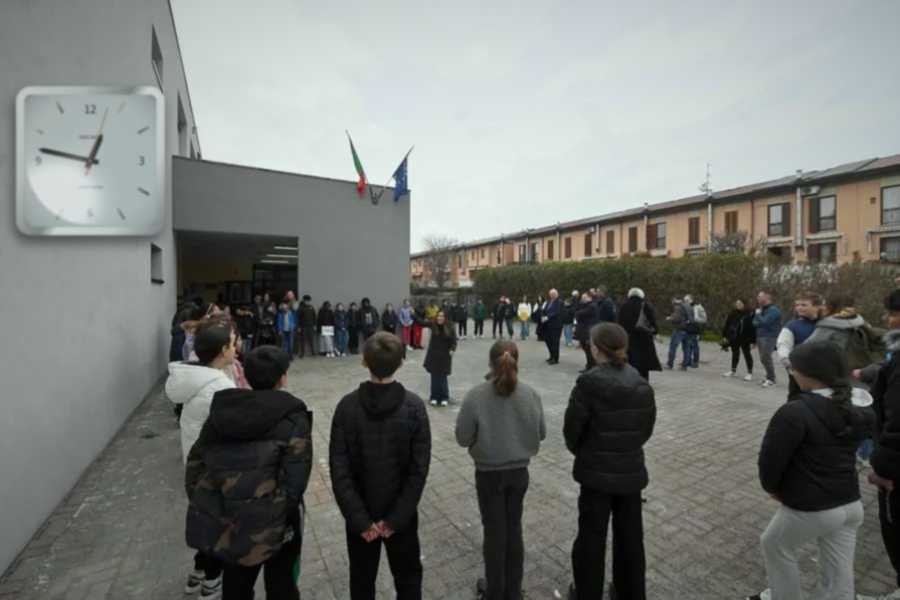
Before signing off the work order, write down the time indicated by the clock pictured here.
12:47:03
